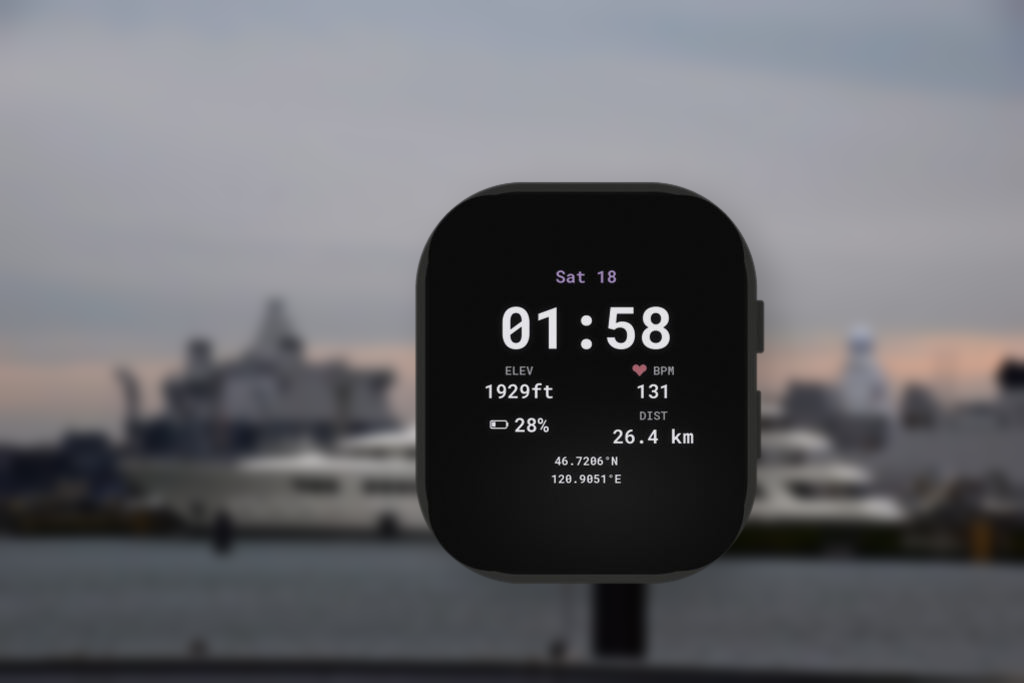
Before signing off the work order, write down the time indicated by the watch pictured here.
1:58
